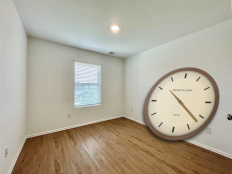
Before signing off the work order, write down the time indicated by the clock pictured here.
10:22
